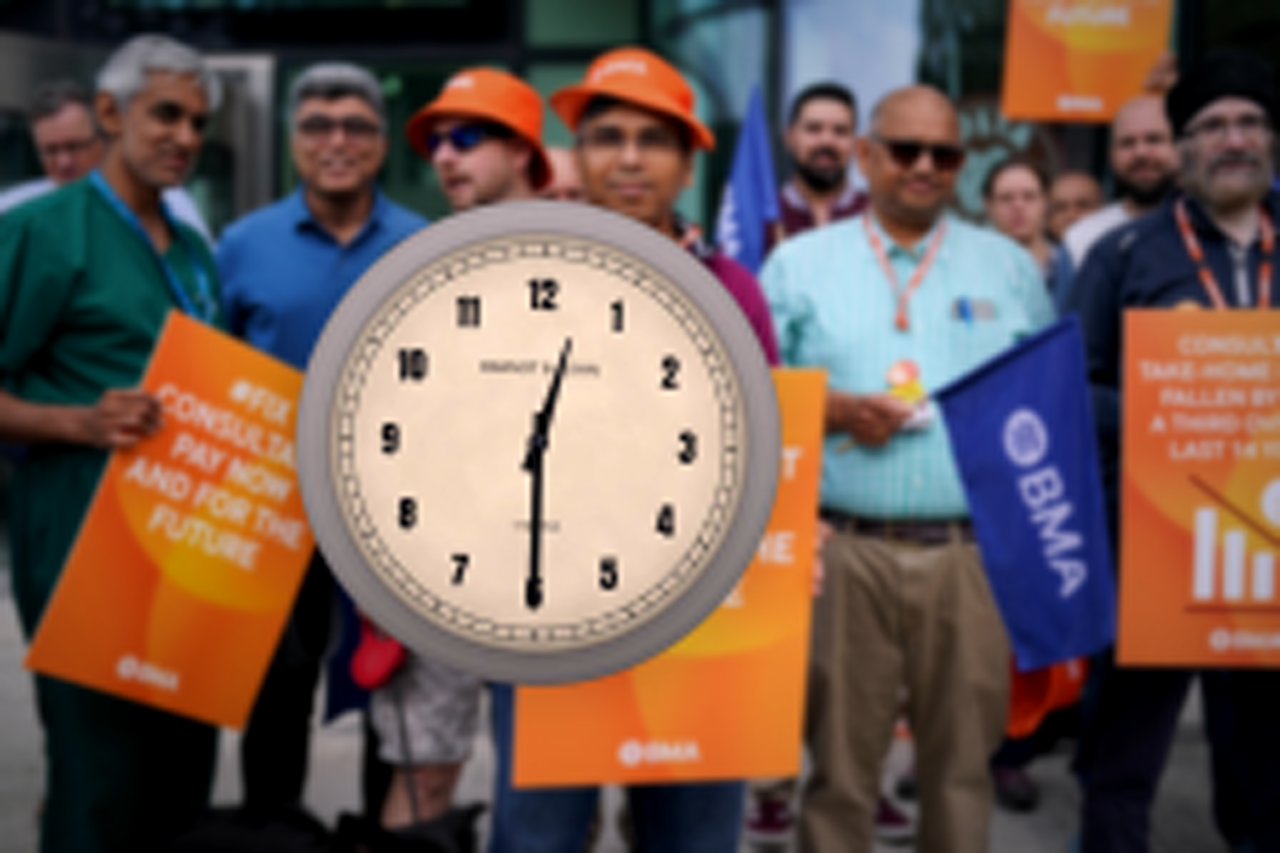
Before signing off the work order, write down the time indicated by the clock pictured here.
12:30
